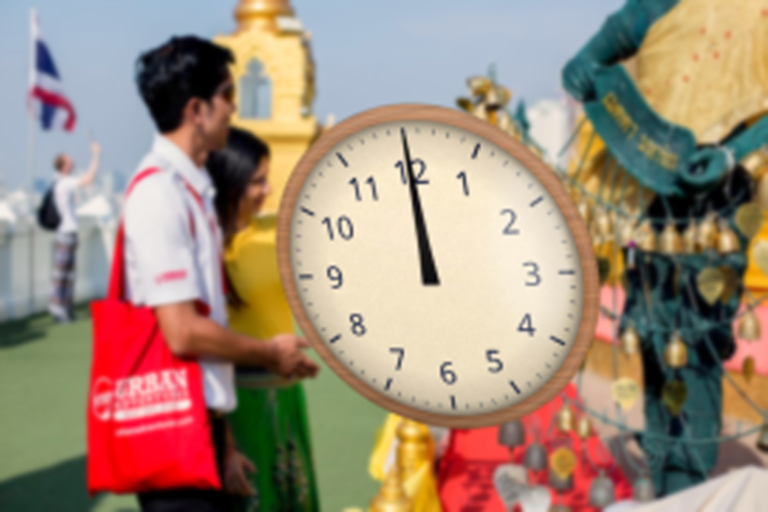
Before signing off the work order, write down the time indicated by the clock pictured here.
12:00
